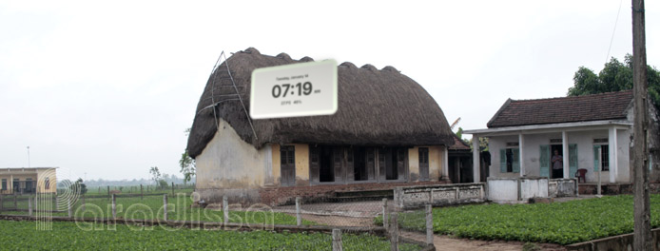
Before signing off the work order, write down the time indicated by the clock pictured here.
7:19
